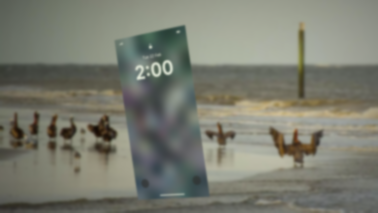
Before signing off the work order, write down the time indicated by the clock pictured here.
2:00
